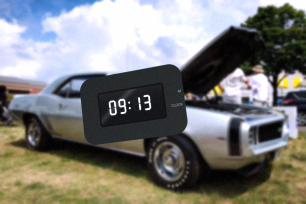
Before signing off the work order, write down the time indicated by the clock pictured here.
9:13
